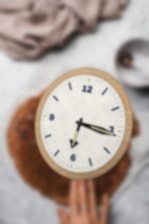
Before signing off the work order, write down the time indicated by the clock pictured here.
6:16
